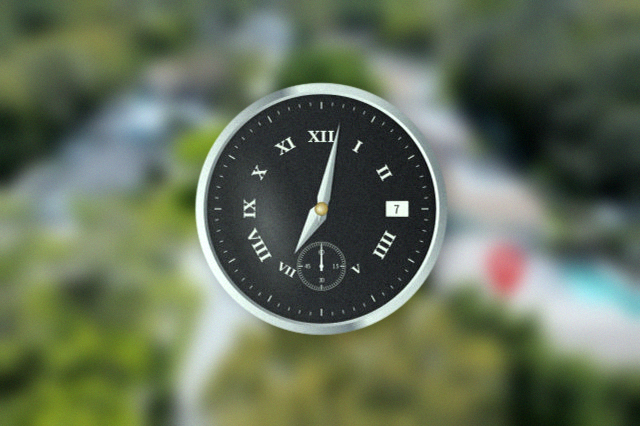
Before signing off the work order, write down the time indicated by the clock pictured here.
7:02
